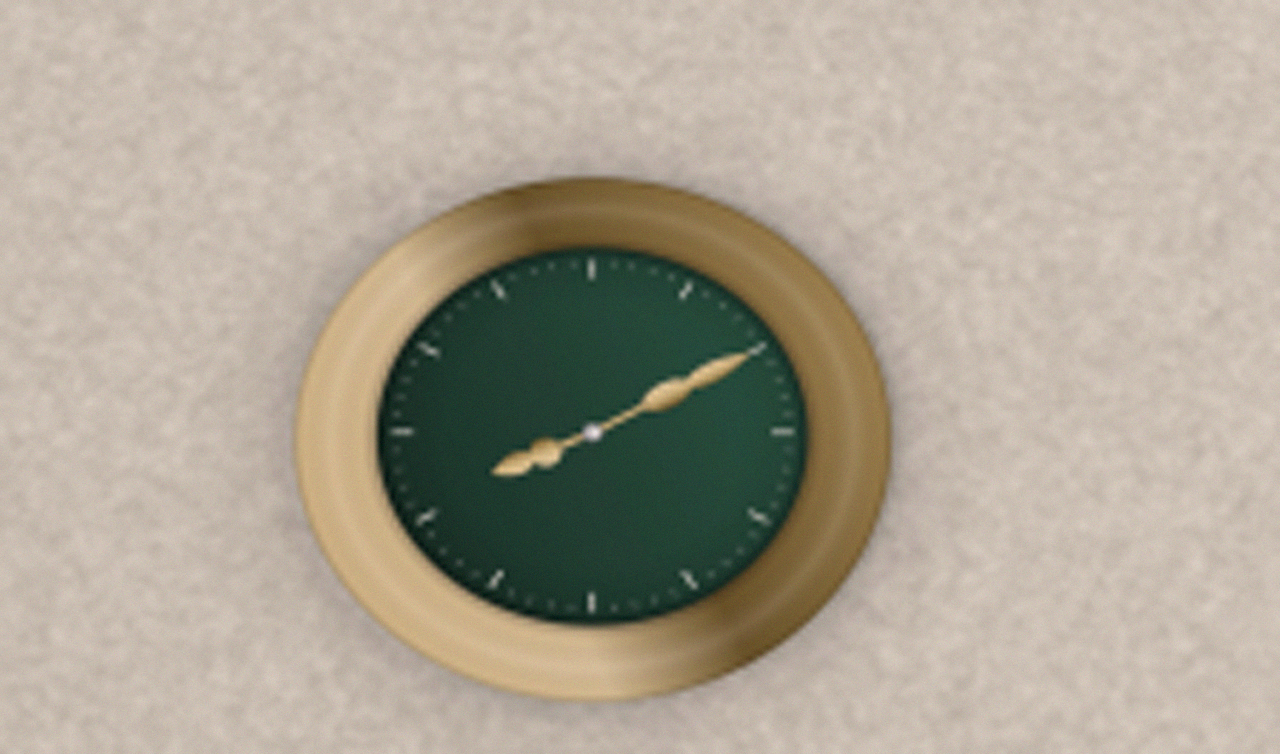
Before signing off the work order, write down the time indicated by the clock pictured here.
8:10
